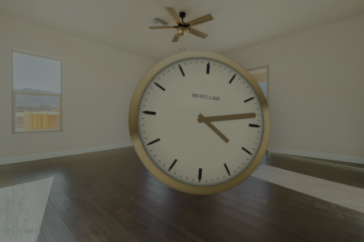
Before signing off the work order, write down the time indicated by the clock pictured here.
4:13
